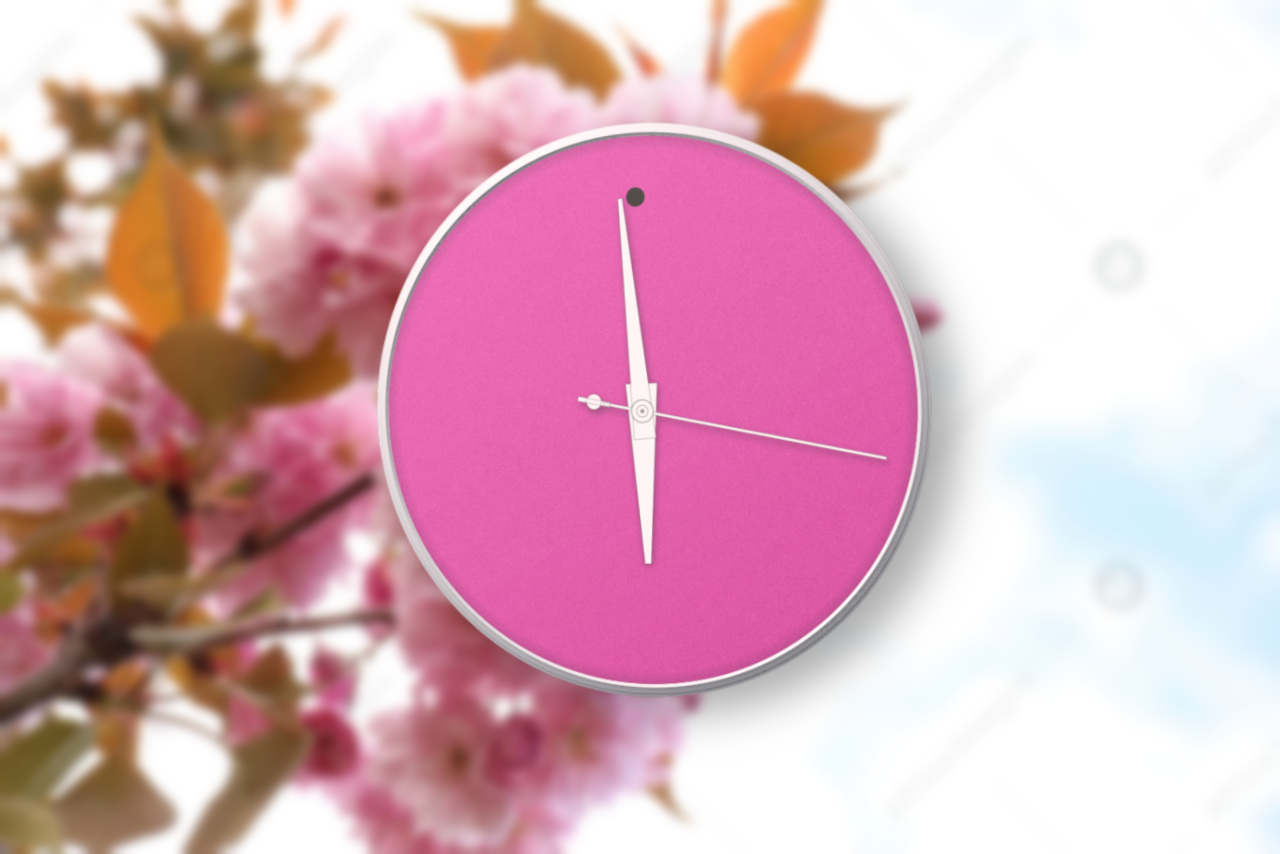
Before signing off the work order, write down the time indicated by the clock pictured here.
5:59:17
